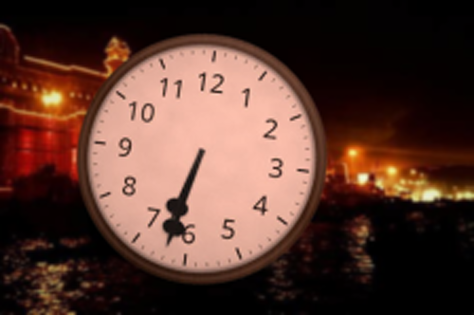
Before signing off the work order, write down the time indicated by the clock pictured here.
6:32
